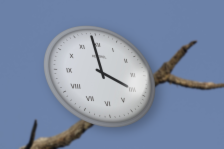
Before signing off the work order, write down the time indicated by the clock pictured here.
3:59
